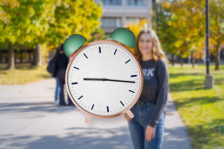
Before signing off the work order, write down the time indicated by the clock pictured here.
9:17
